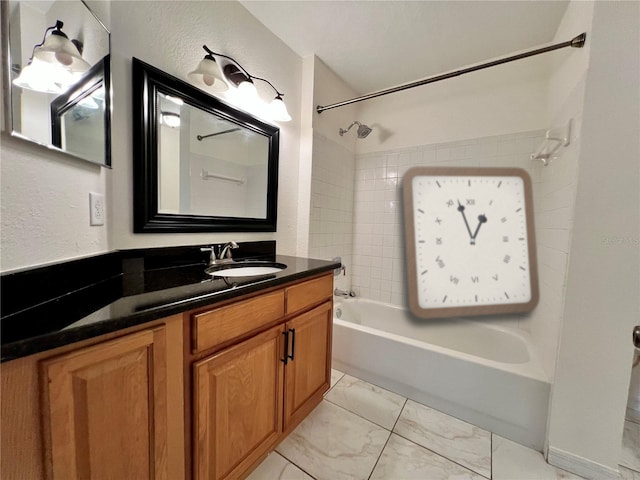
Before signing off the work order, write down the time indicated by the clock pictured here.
12:57
